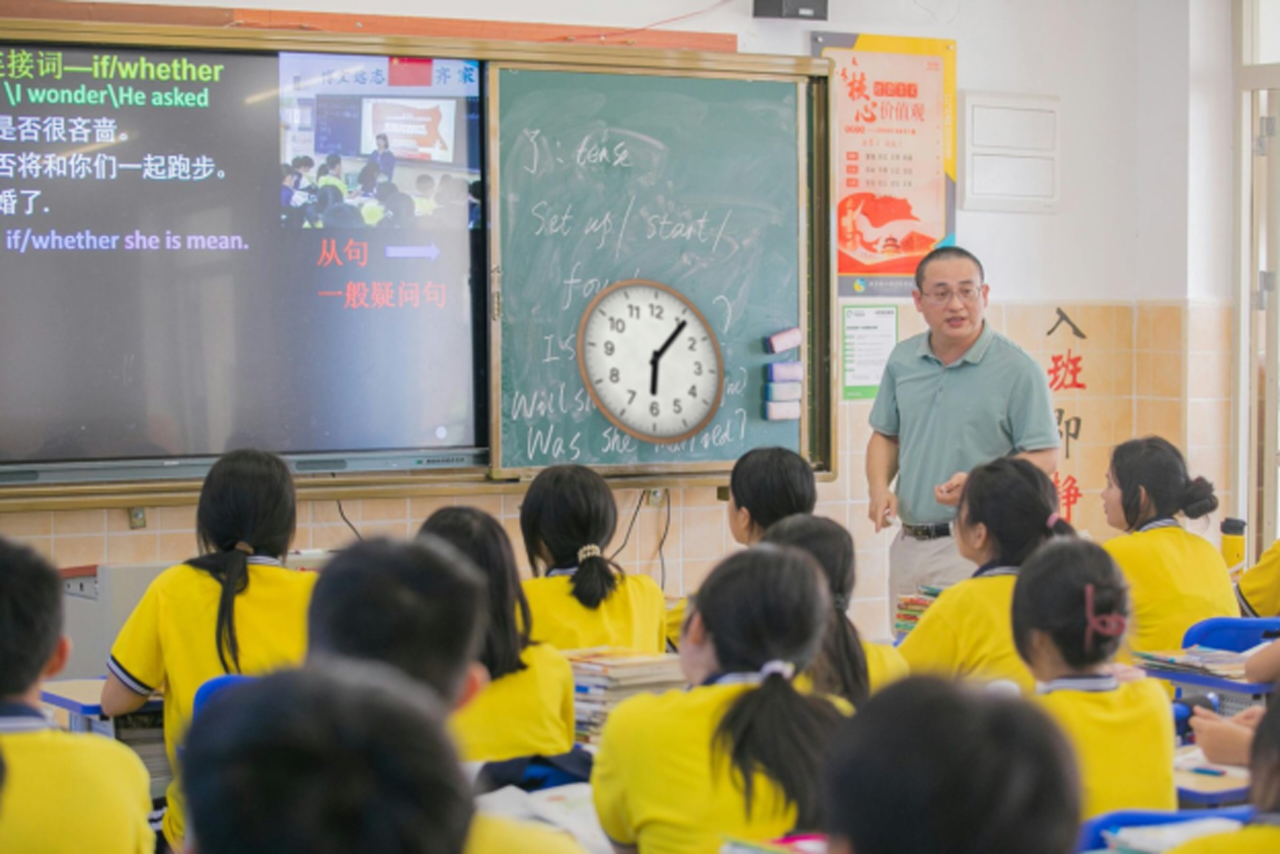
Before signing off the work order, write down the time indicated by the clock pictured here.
6:06
